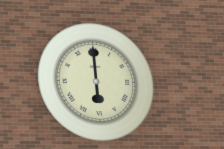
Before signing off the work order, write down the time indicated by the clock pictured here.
6:00
